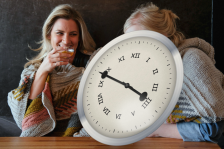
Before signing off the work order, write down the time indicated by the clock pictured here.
3:48
